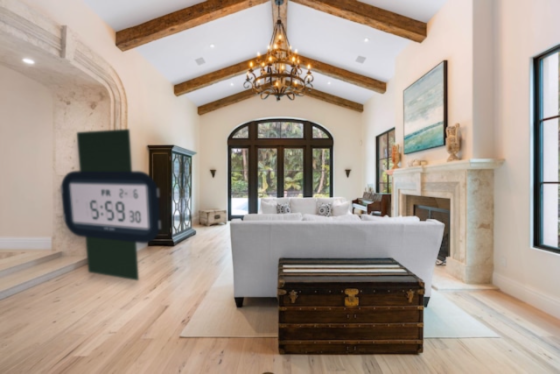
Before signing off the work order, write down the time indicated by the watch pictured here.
5:59
